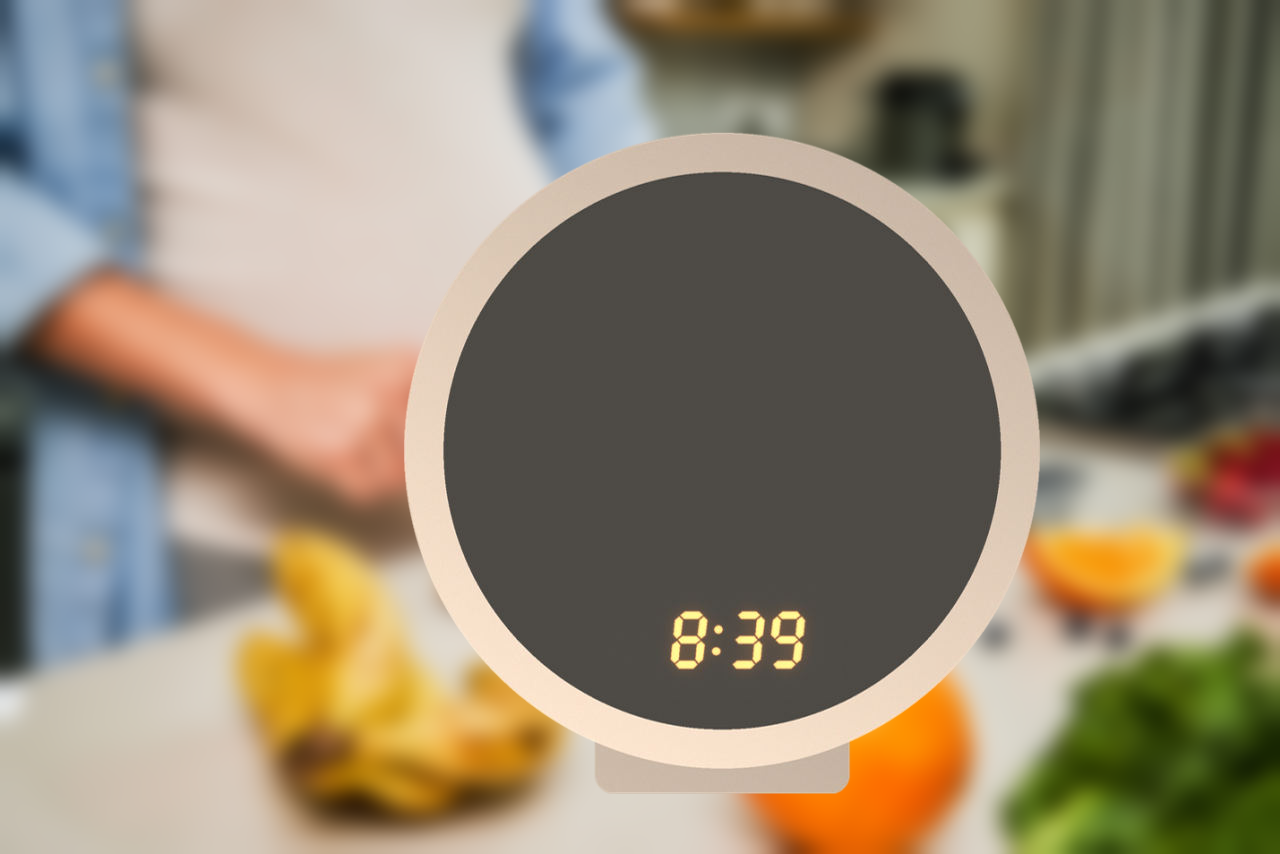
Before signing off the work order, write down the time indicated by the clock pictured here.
8:39
